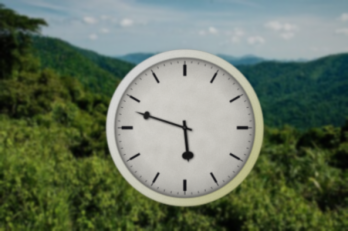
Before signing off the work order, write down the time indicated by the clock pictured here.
5:48
